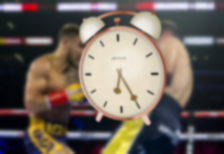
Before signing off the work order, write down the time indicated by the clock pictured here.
6:25
